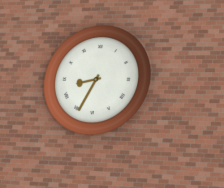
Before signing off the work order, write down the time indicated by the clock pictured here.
8:34
